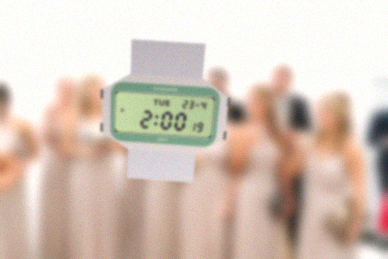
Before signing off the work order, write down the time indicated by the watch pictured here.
2:00
